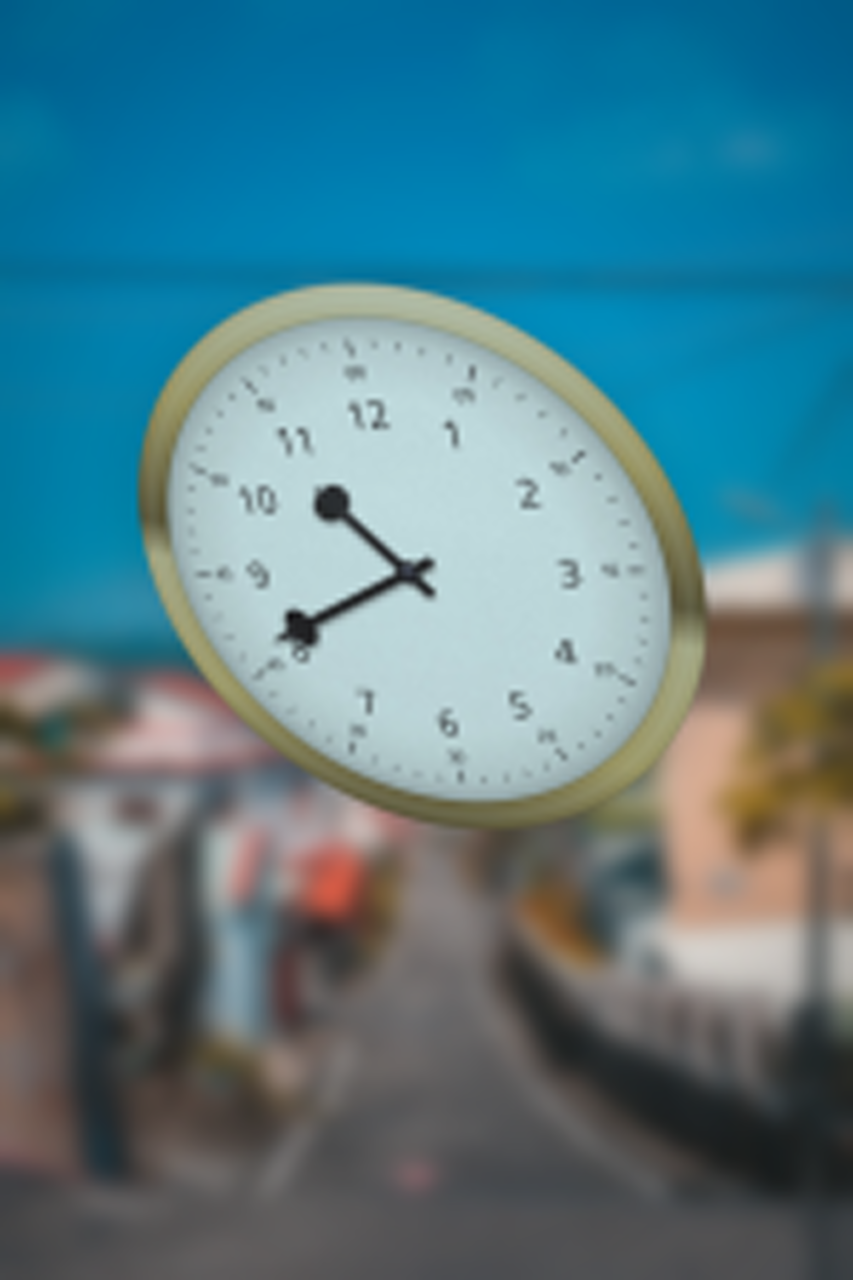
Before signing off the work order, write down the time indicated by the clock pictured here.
10:41
